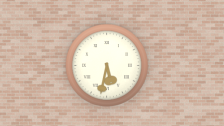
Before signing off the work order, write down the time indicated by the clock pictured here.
5:32
